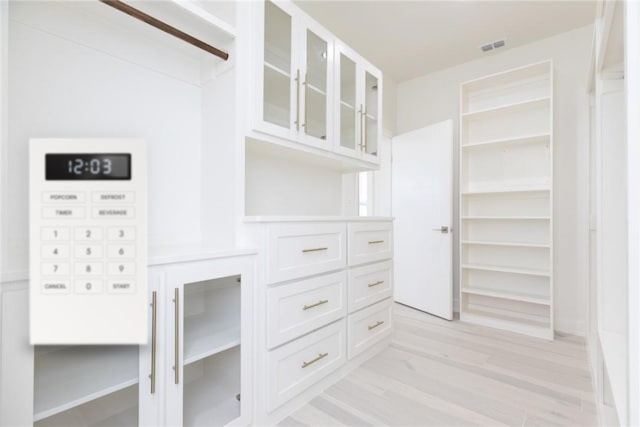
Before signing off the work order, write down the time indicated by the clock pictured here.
12:03
